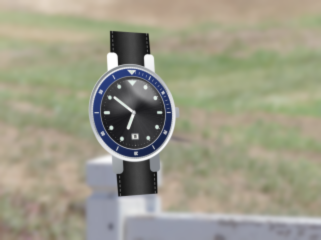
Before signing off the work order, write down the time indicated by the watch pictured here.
6:51
